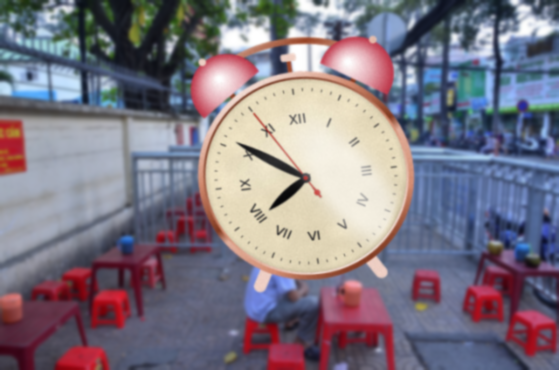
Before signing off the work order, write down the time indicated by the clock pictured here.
7:50:55
